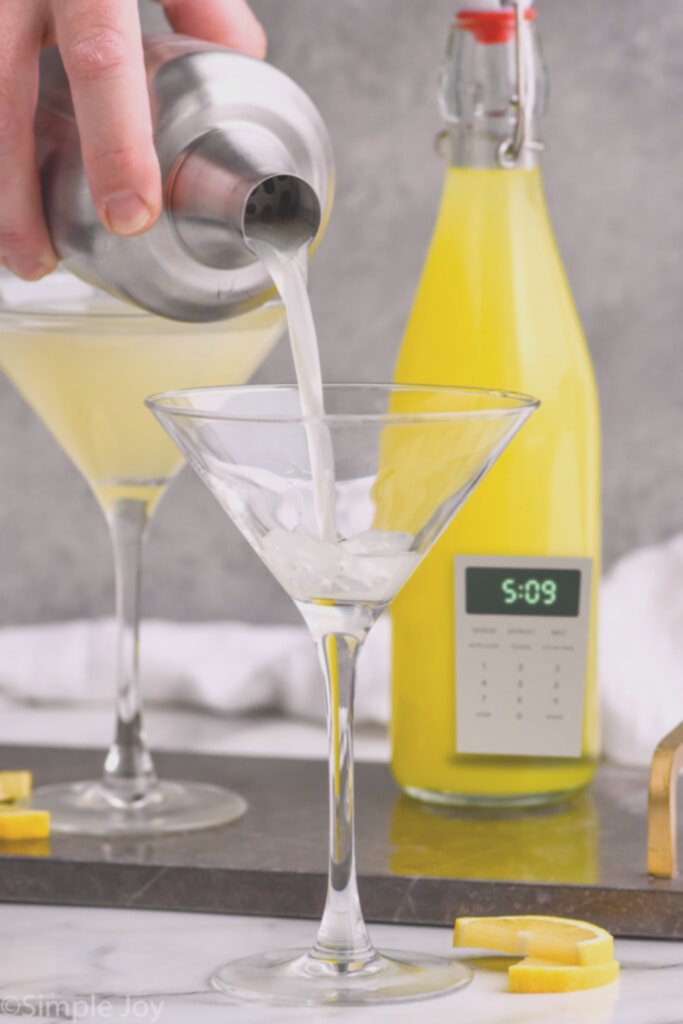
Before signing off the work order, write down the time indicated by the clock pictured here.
5:09
